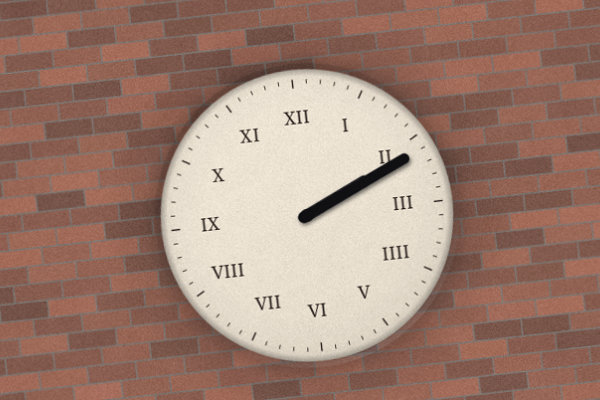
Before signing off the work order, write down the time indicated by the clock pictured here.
2:11
